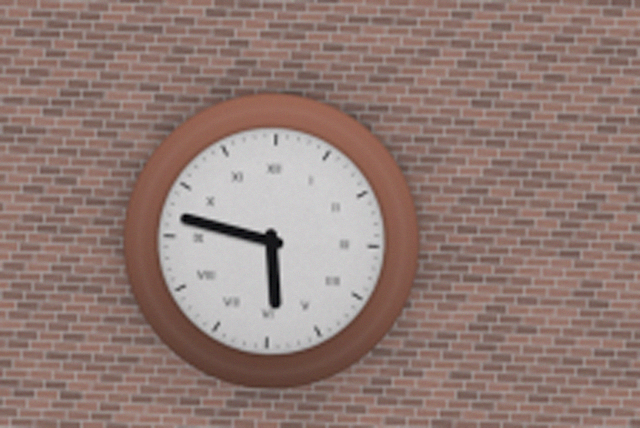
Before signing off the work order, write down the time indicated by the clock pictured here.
5:47
